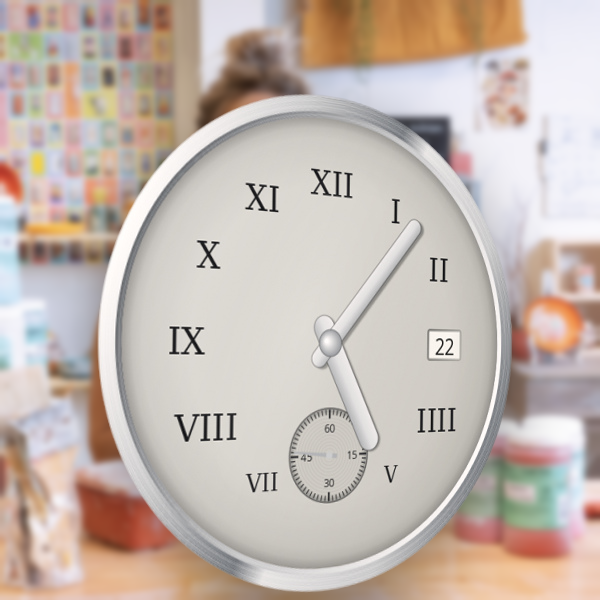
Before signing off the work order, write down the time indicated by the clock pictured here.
5:06:46
